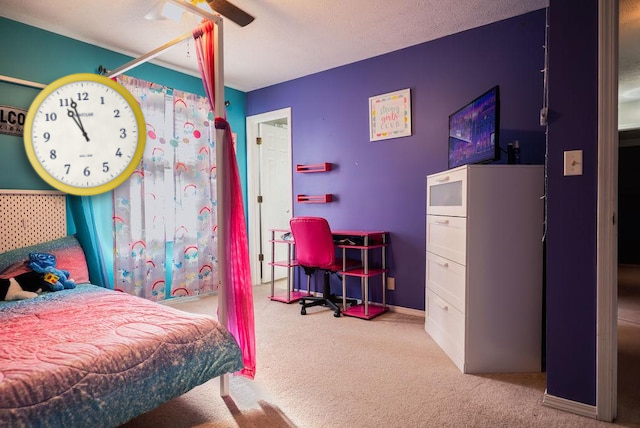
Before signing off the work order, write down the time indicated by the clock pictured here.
10:57
